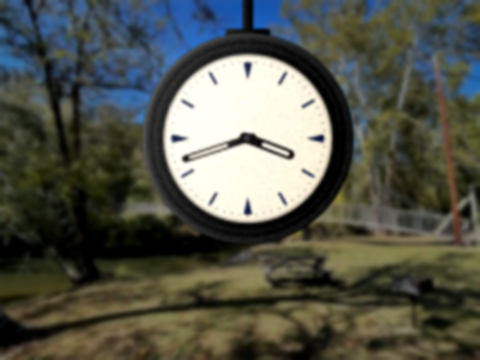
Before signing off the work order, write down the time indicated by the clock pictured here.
3:42
